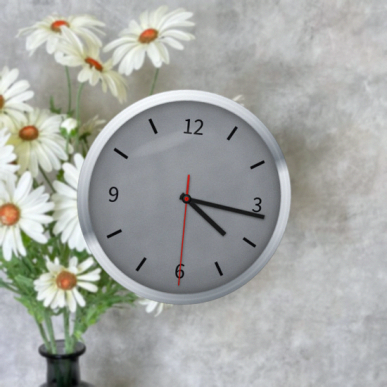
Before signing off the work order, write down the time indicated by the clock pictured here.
4:16:30
